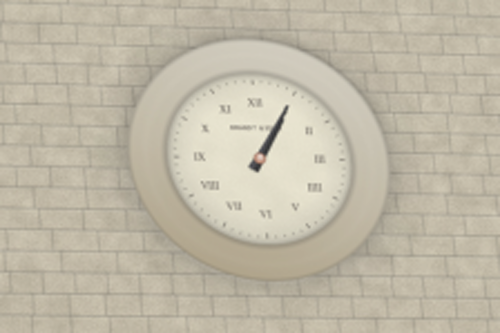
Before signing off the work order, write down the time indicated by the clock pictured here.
1:05
